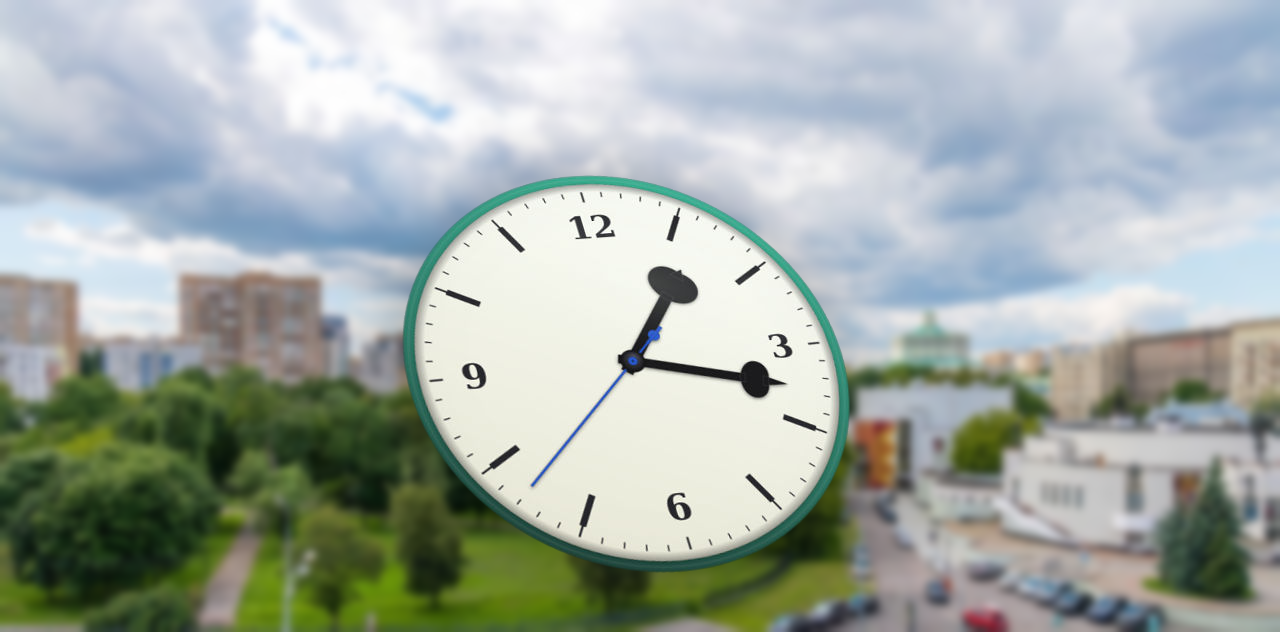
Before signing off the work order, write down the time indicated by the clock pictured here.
1:17:38
